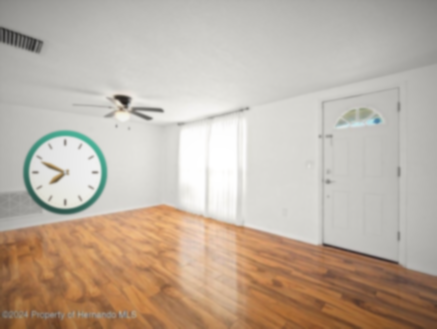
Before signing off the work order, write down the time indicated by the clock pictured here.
7:49
